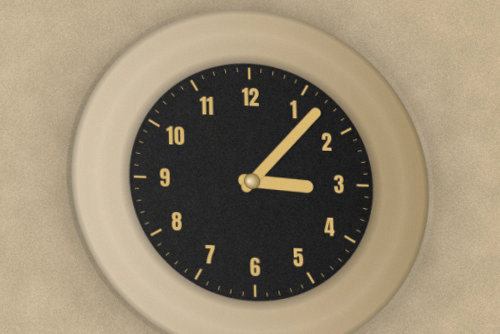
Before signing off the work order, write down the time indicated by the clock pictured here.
3:07
